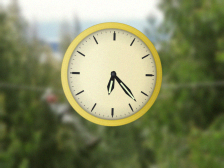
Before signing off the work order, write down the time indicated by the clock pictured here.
6:23
